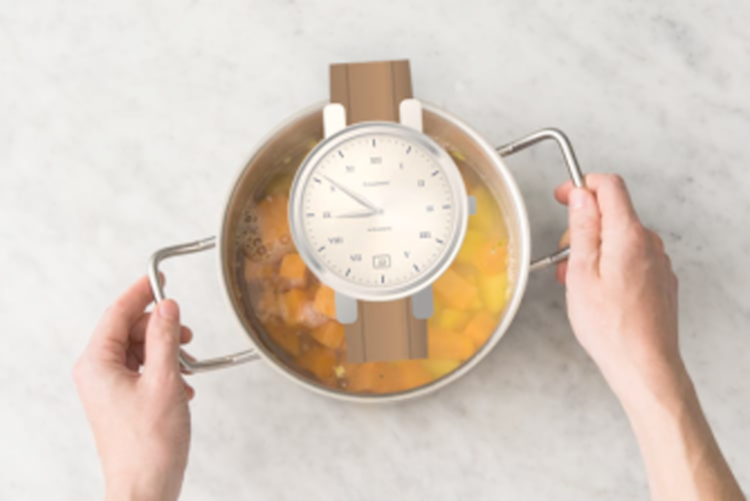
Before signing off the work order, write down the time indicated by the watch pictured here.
8:51
